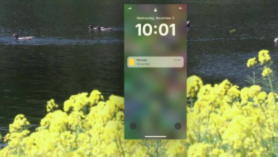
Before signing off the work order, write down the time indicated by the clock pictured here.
10:01
